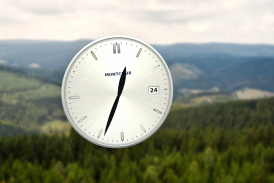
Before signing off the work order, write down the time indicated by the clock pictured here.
12:34
